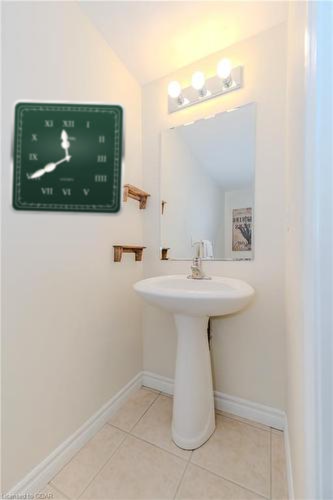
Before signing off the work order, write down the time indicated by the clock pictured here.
11:40
